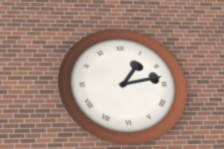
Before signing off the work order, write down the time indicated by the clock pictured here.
1:13
